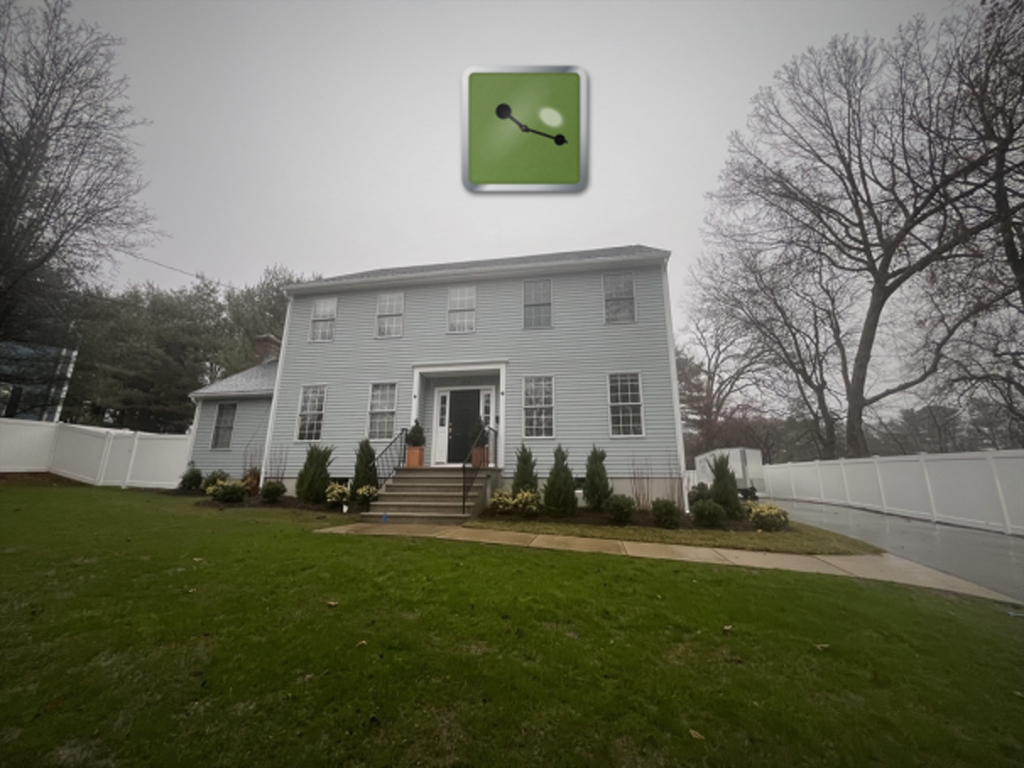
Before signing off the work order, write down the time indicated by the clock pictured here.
10:18
